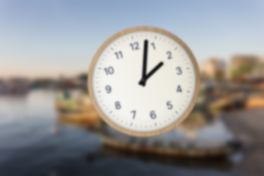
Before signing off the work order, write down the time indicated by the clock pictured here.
2:03
